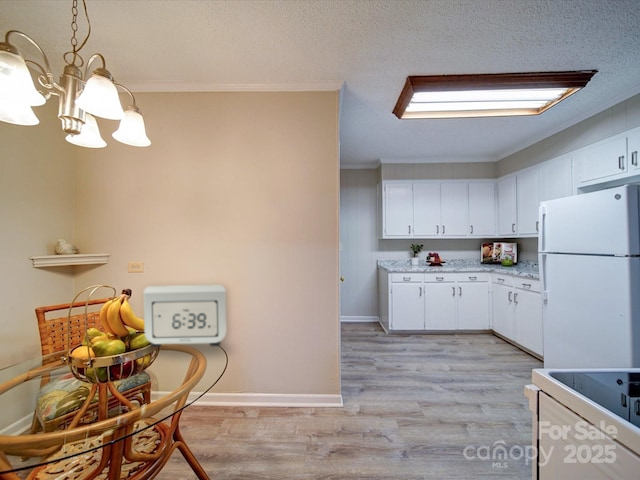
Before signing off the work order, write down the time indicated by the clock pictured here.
6:39
